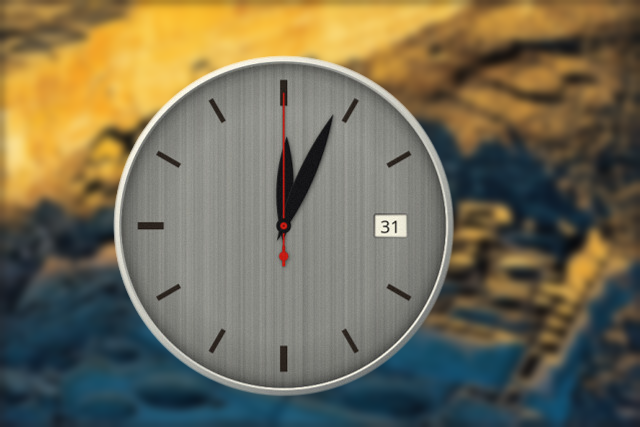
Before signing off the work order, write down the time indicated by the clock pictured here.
12:04:00
